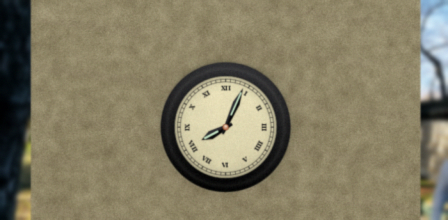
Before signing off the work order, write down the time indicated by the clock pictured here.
8:04
